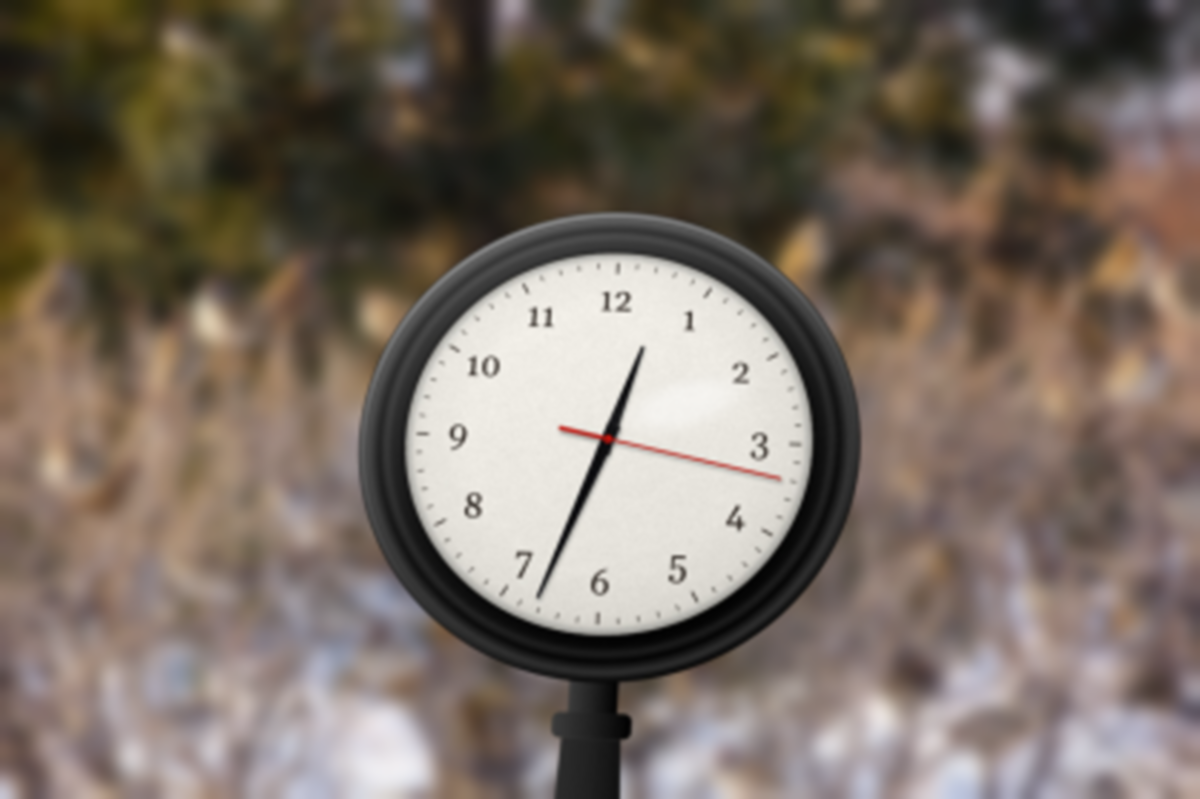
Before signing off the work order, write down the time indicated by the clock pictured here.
12:33:17
